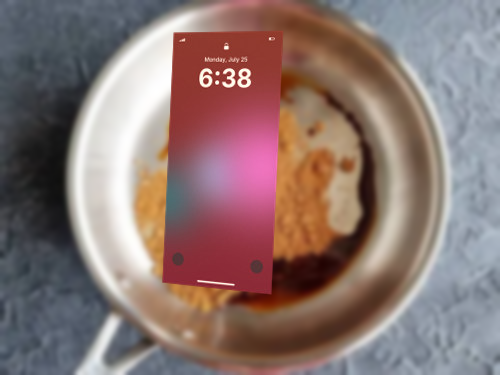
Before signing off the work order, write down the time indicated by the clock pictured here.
6:38
